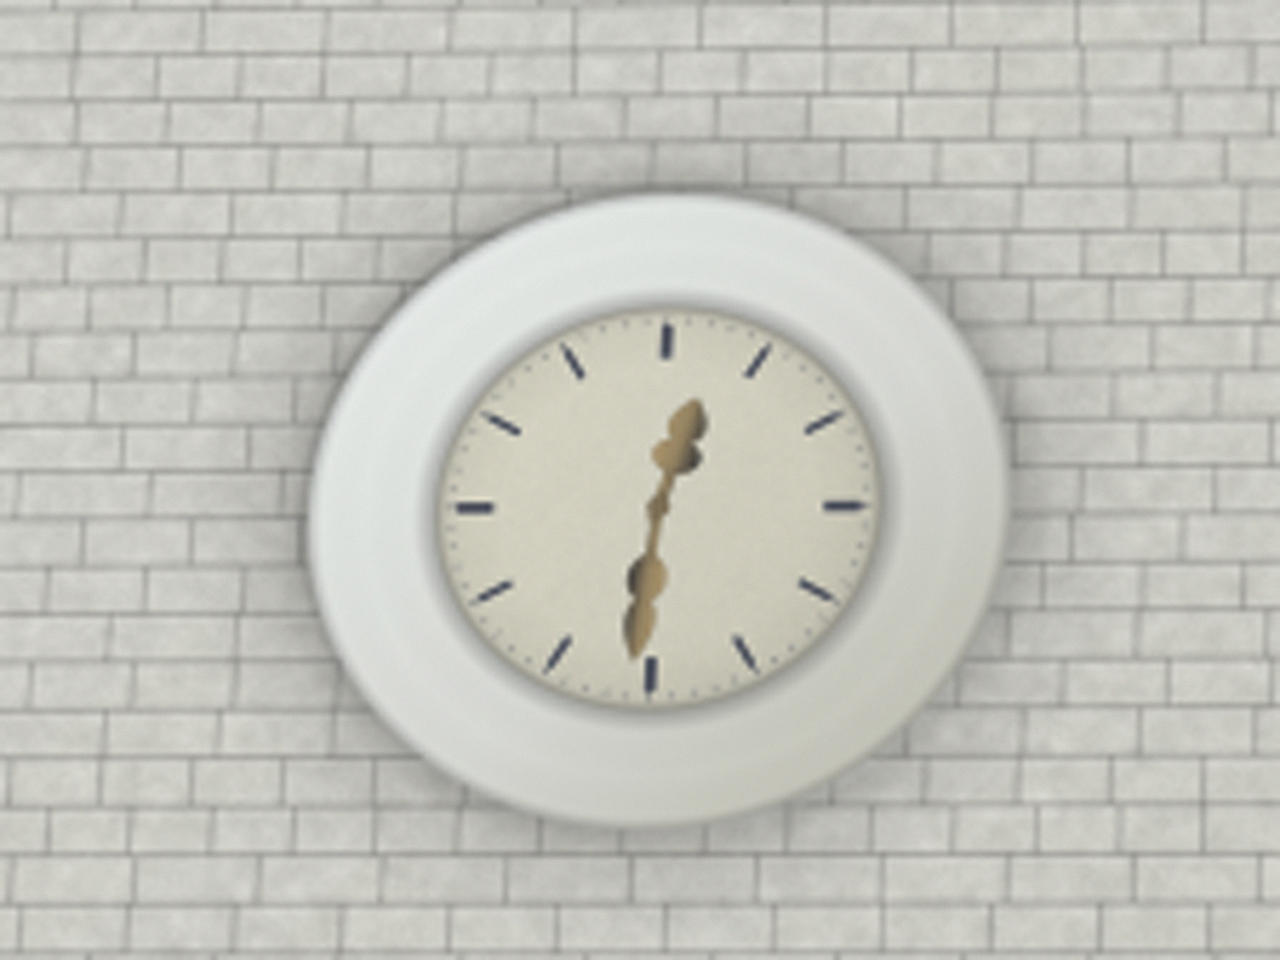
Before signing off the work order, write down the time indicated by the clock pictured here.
12:31
